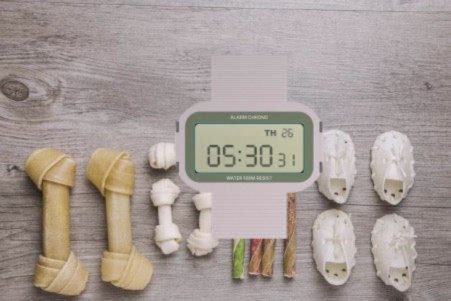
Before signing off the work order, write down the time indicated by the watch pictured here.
5:30:31
